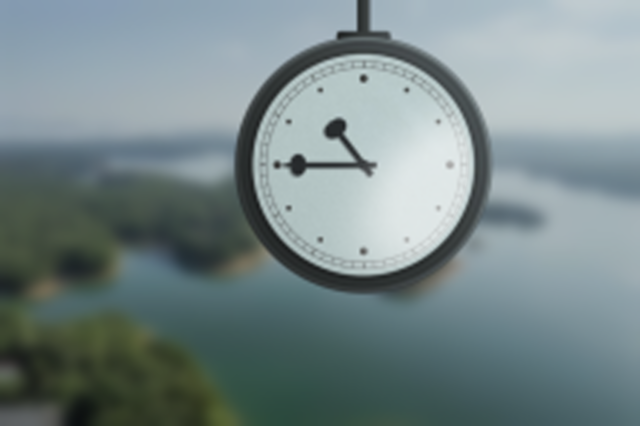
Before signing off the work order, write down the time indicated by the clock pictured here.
10:45
